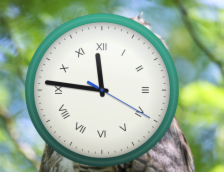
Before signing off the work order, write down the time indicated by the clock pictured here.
11:46:20
